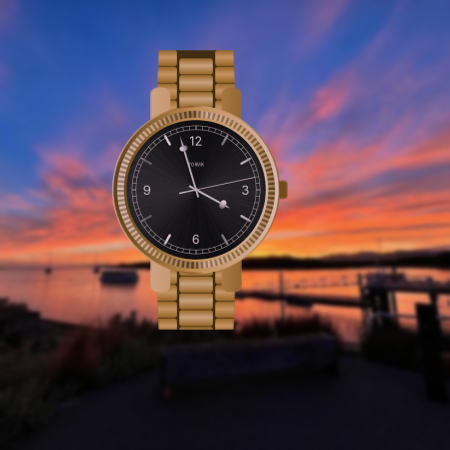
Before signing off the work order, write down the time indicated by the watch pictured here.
3:57:13
